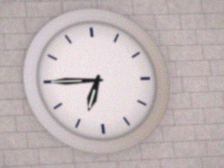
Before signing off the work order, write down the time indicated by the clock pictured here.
6:45
